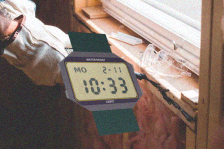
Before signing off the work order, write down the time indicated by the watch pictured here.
10:33
